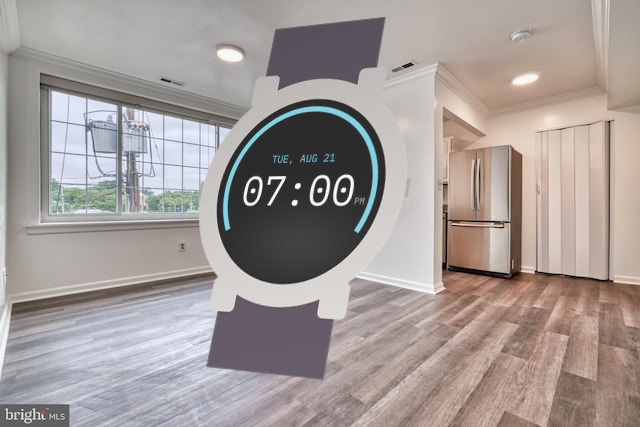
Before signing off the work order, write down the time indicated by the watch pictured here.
7:00
